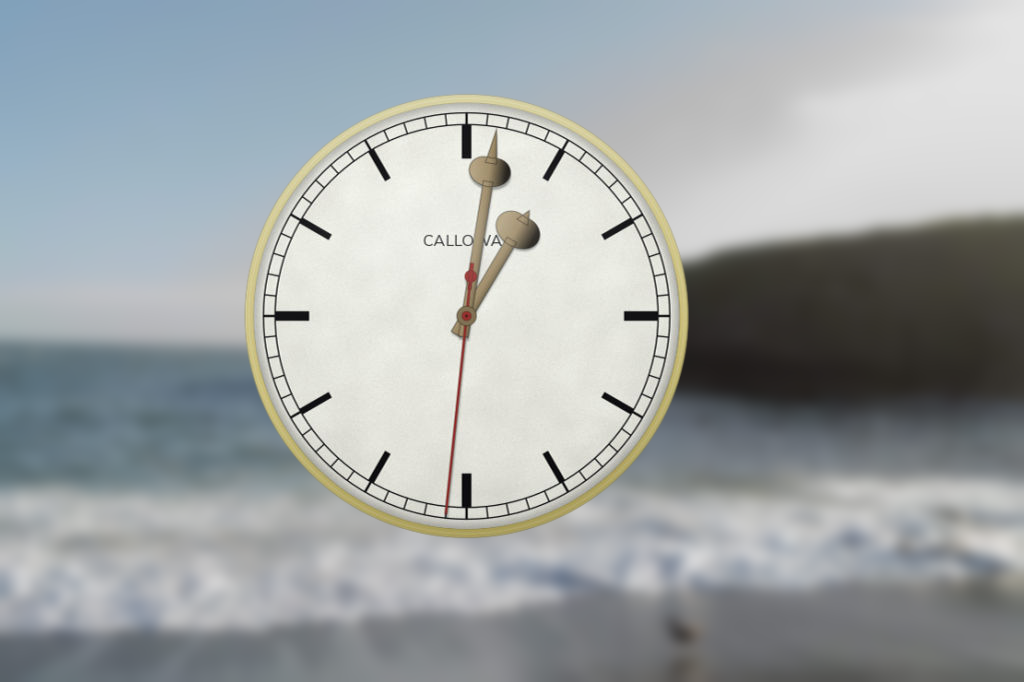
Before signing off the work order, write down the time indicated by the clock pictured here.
1:01:31
